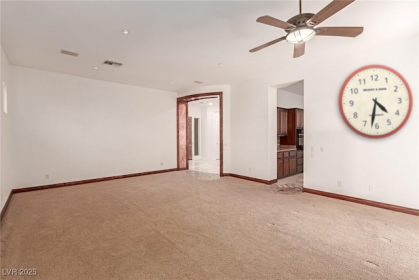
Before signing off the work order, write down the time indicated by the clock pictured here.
4:32
